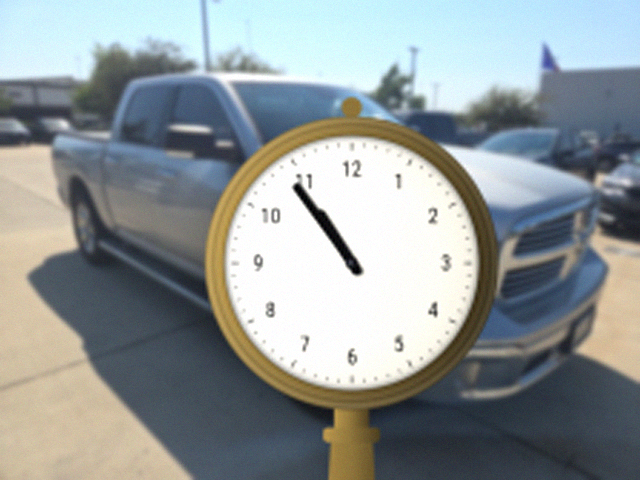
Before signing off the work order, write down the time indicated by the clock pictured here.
10:54
